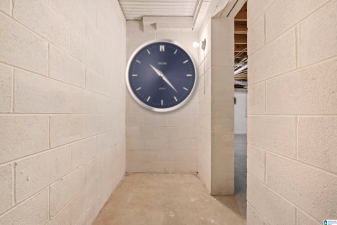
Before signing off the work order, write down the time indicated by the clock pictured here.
10:23
